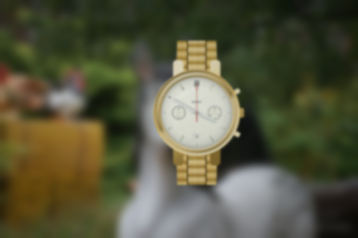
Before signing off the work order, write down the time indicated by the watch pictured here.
3:50
